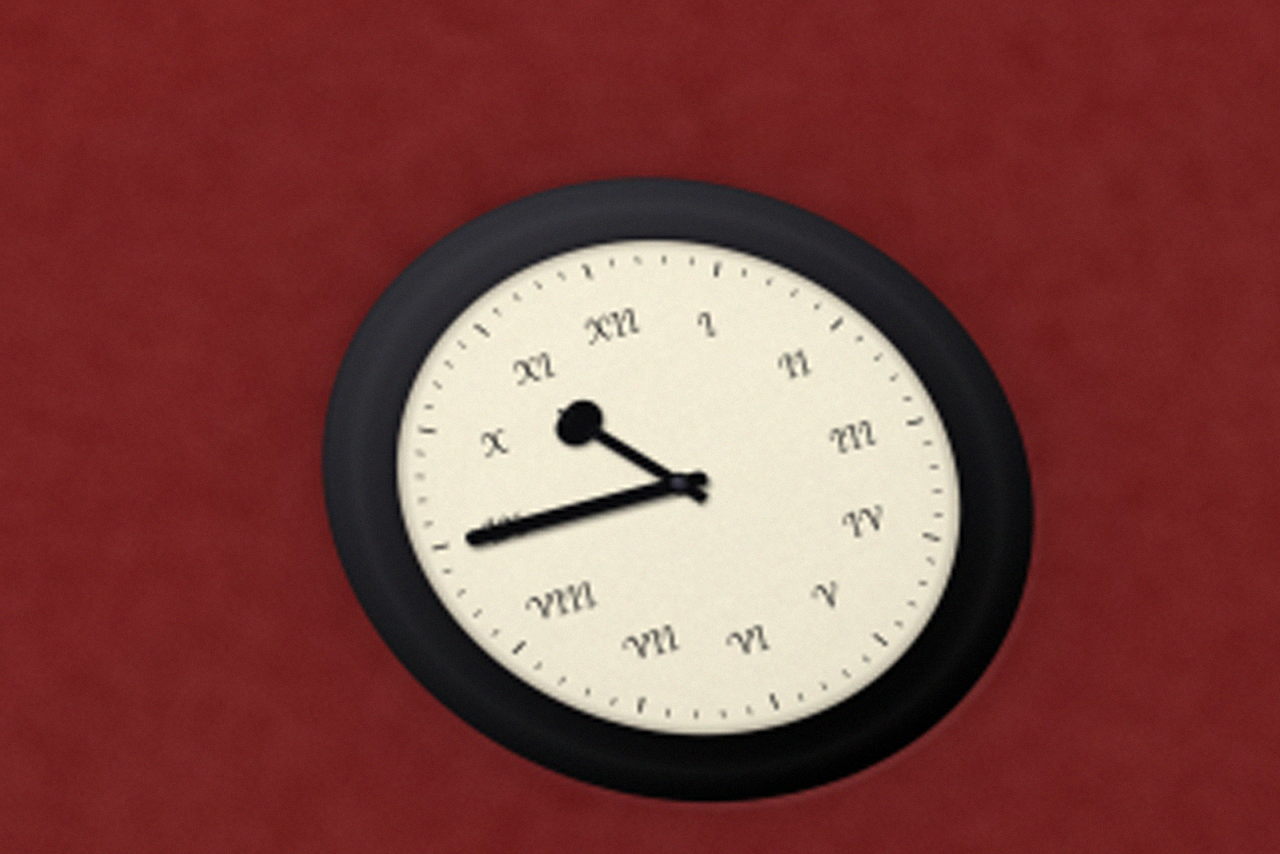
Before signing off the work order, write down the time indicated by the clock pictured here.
10:45
